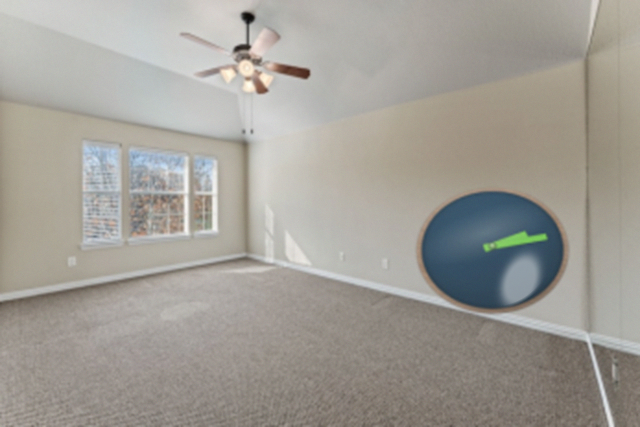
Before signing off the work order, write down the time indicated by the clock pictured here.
2:13
